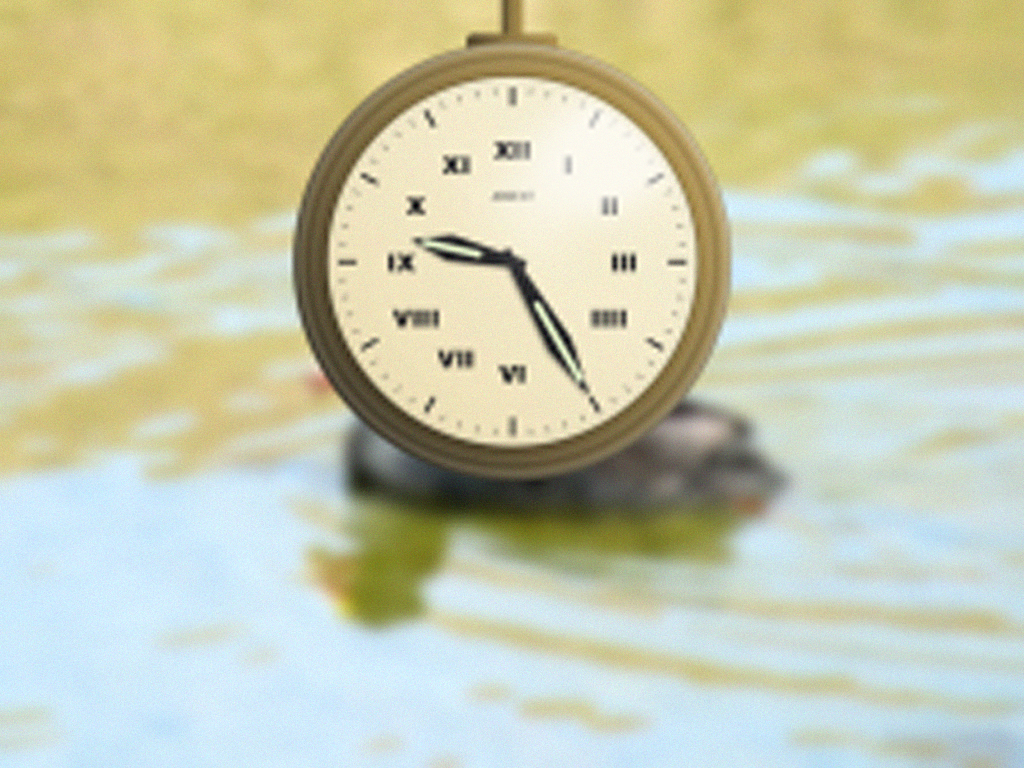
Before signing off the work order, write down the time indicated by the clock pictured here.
9:25
